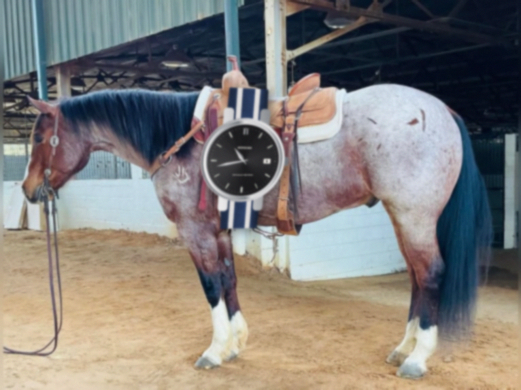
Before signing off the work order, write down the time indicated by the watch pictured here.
10:43
